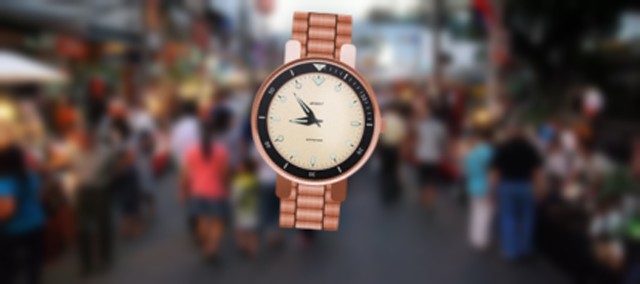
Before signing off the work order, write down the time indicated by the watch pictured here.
8:53
